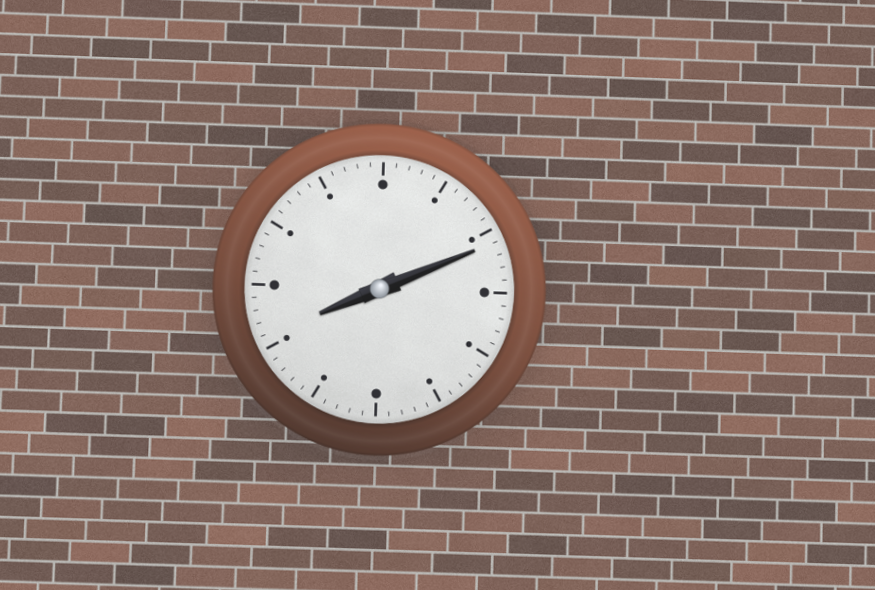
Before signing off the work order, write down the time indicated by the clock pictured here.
8:11
